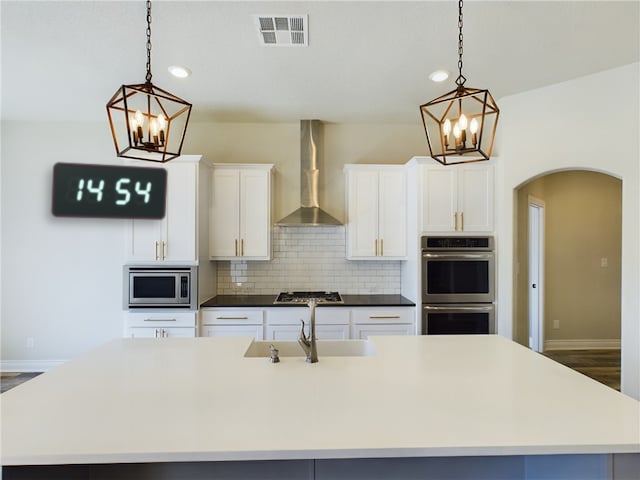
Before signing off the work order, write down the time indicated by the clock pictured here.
14:54
